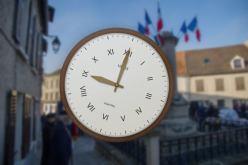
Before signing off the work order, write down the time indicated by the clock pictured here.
9:00
